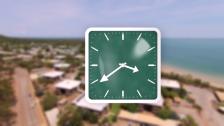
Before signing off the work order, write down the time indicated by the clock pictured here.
3:39
